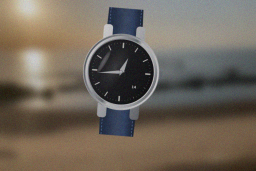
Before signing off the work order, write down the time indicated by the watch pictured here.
12:44
